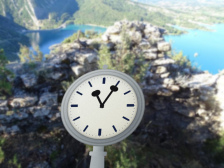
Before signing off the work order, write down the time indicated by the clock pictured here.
11:05
